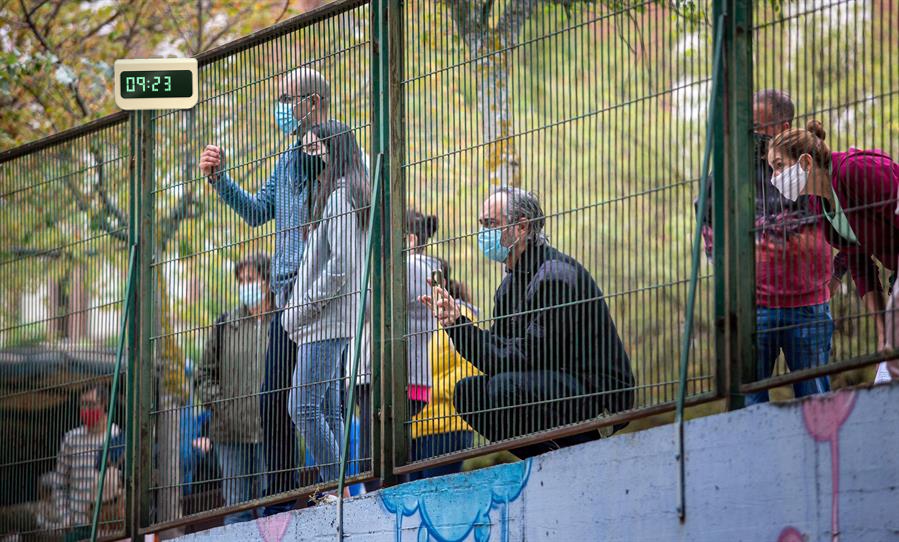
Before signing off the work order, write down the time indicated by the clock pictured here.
9:23
